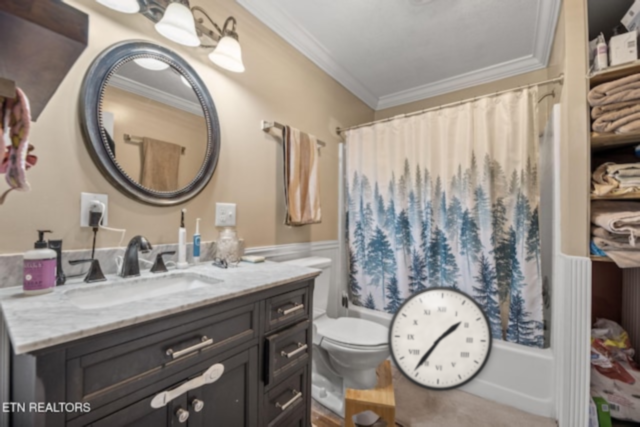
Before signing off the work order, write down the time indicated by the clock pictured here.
1:36
